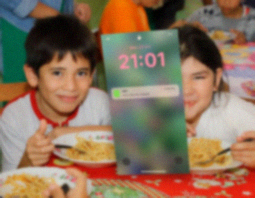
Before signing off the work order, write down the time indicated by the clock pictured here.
21:01
